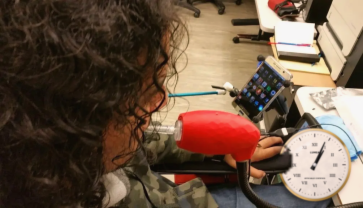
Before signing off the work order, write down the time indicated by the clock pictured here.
1:04
